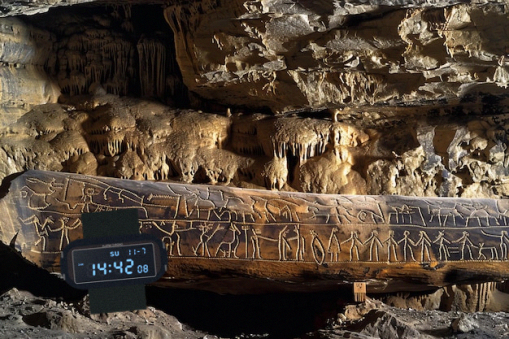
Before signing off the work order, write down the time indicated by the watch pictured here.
14:42:08
